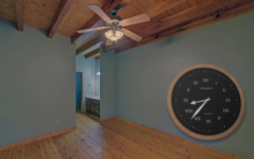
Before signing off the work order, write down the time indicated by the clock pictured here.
8:37
